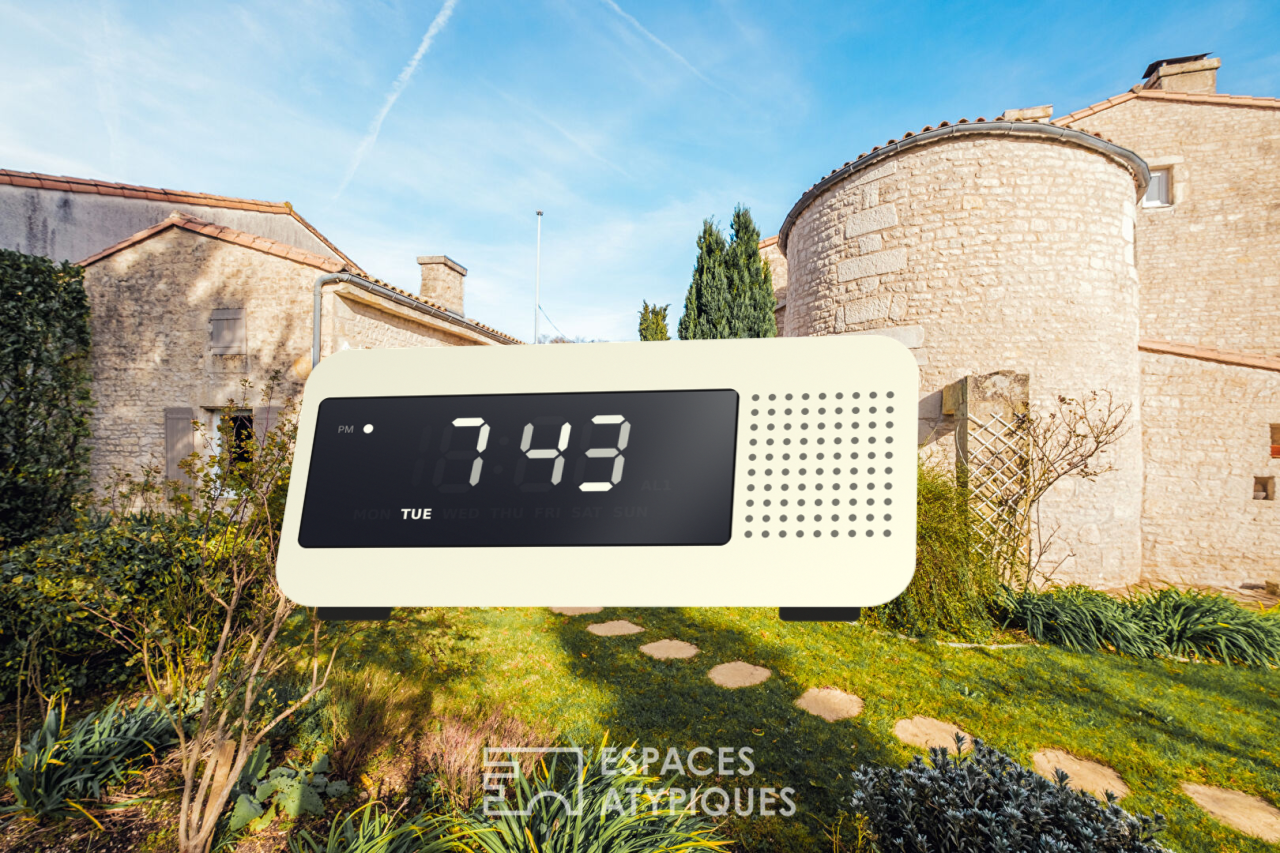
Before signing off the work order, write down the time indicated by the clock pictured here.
7:43
